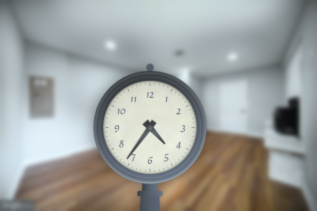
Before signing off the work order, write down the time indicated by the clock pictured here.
4:36
